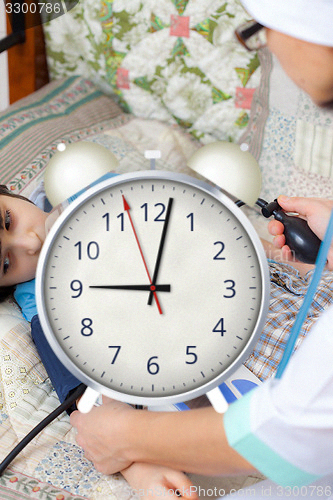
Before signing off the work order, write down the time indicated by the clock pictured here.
9:01:57
